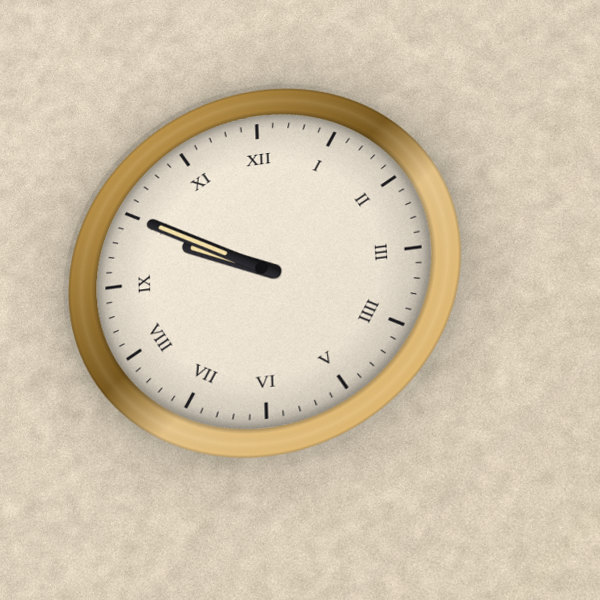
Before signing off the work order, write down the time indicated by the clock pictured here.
9:50
